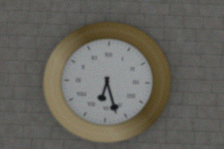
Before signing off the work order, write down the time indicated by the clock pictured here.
6:27
